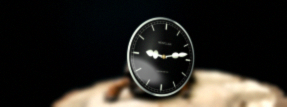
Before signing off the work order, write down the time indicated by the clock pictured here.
9:13
